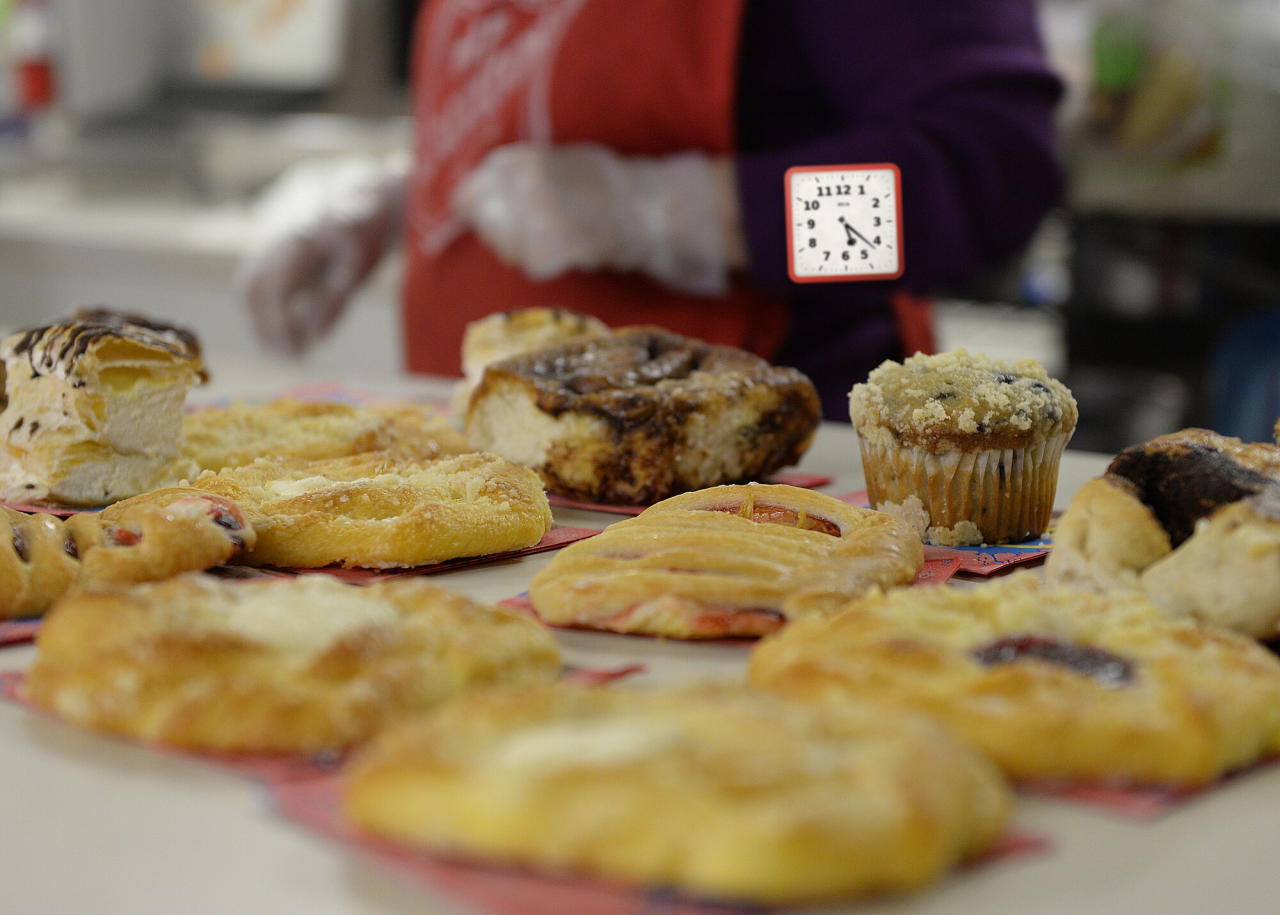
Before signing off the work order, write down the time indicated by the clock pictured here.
5:22
